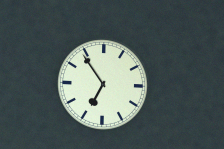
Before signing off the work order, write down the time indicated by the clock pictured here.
6:54
